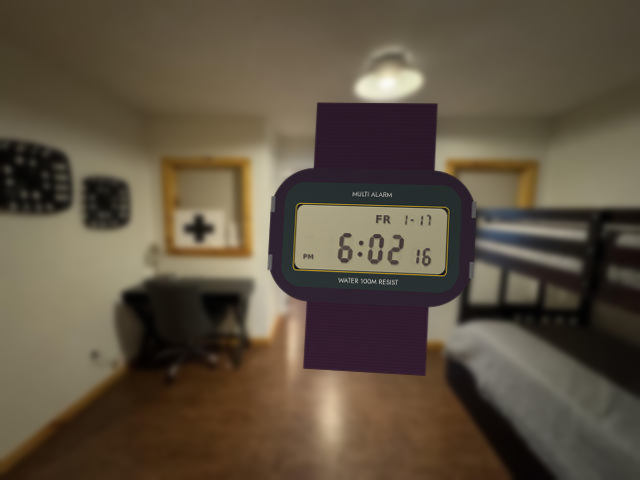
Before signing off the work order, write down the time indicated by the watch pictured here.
6:02:16
